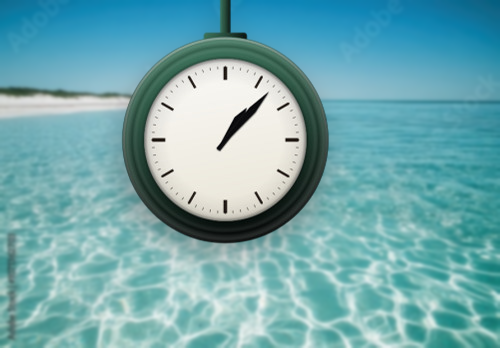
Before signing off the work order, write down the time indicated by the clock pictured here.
1:07
